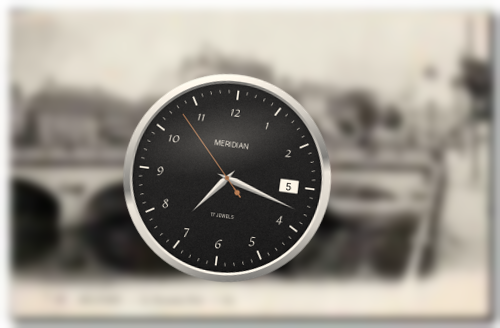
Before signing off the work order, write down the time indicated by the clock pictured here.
7:17:53
